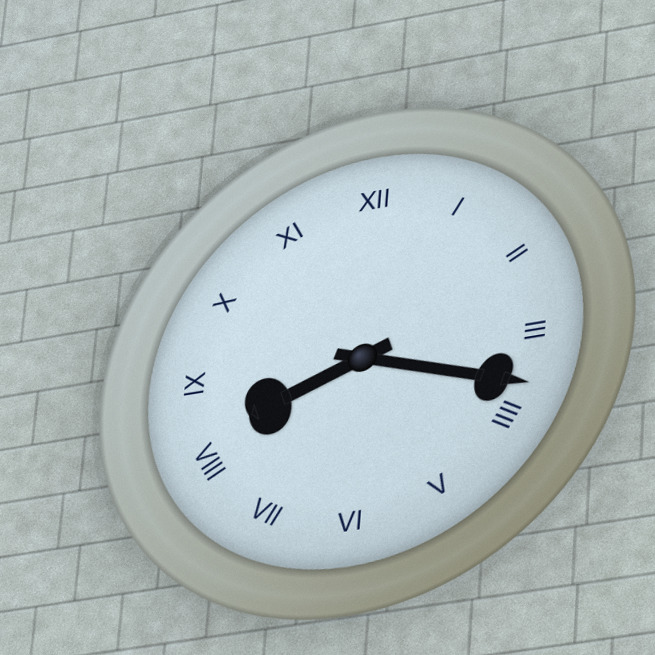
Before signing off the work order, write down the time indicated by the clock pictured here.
8:18
